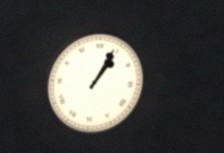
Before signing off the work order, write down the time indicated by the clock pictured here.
1:04
